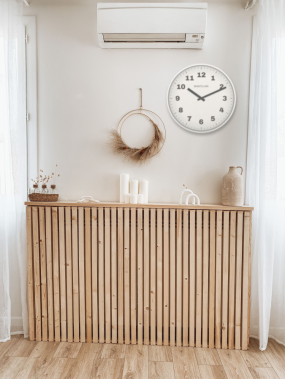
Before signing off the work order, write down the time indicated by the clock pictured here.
10:11
